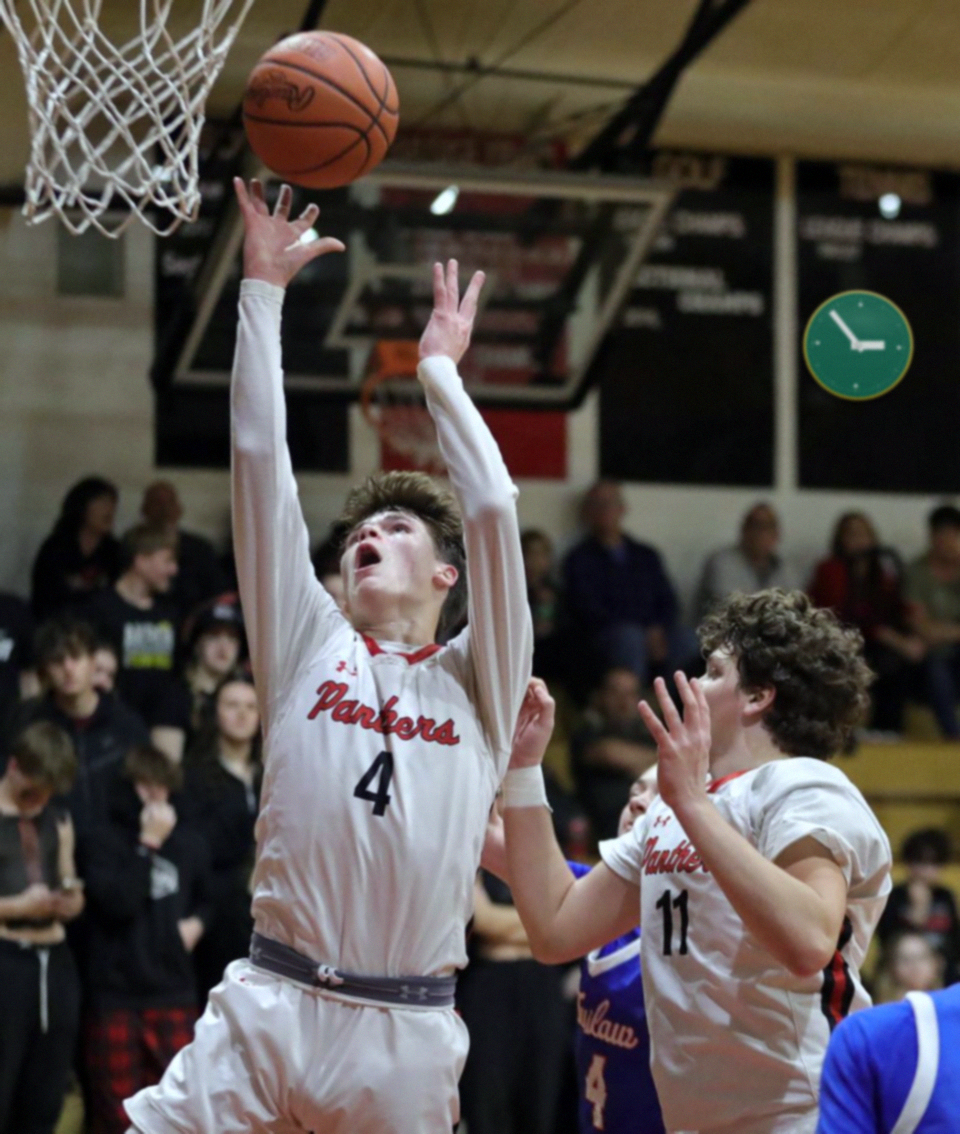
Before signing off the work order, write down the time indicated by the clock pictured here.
2:53
